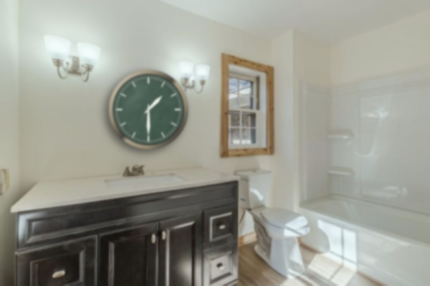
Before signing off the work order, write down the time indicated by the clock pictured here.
1:30
